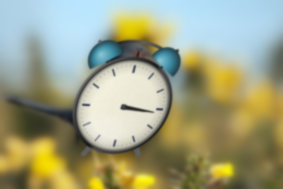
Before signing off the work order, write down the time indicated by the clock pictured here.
3:16
